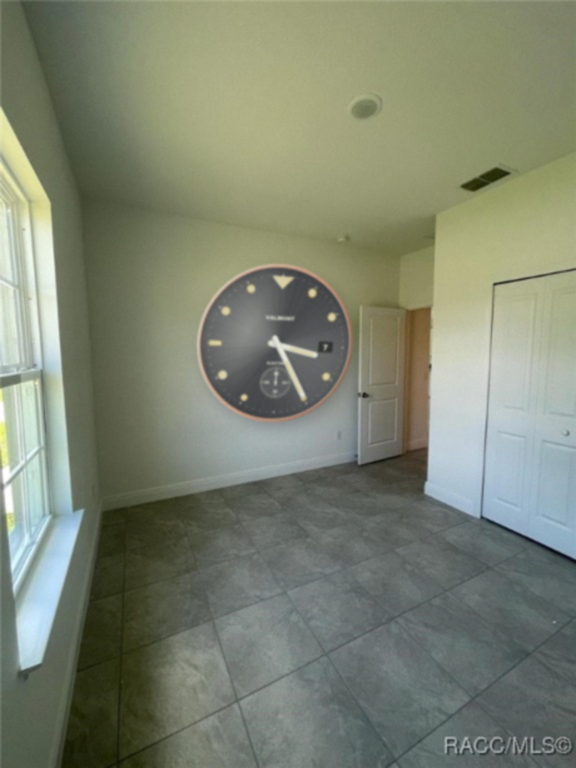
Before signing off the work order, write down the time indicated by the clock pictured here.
3:25
